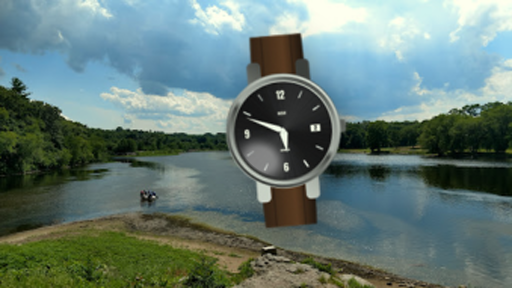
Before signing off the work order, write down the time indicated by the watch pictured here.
5:49
